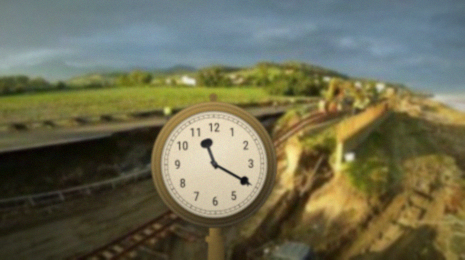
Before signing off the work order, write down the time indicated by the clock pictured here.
11:20
